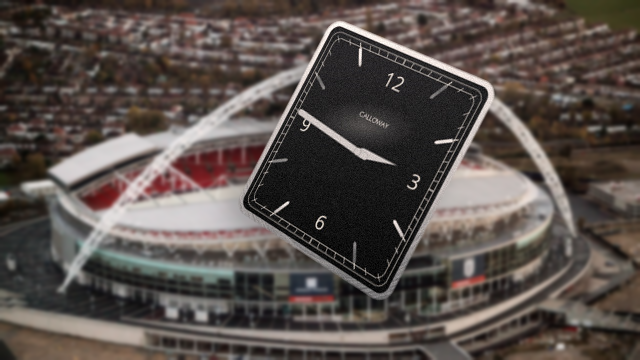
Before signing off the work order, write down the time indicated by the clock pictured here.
2:46
